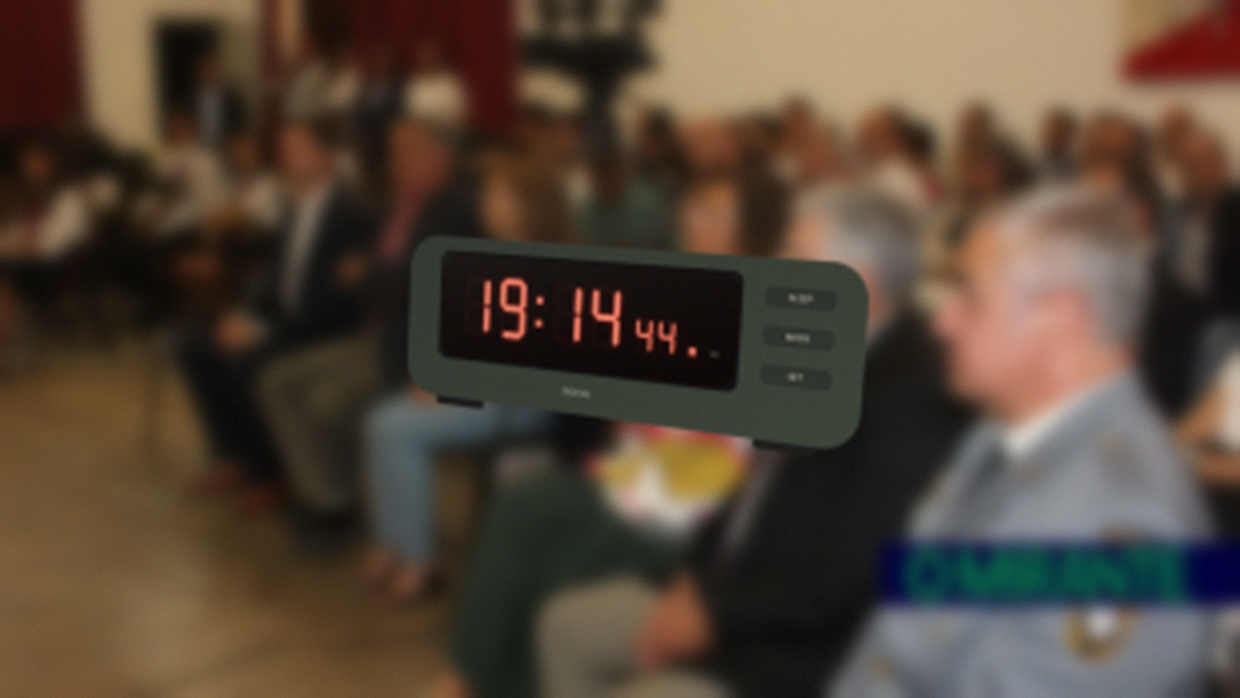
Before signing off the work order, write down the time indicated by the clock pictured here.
19:14:44
